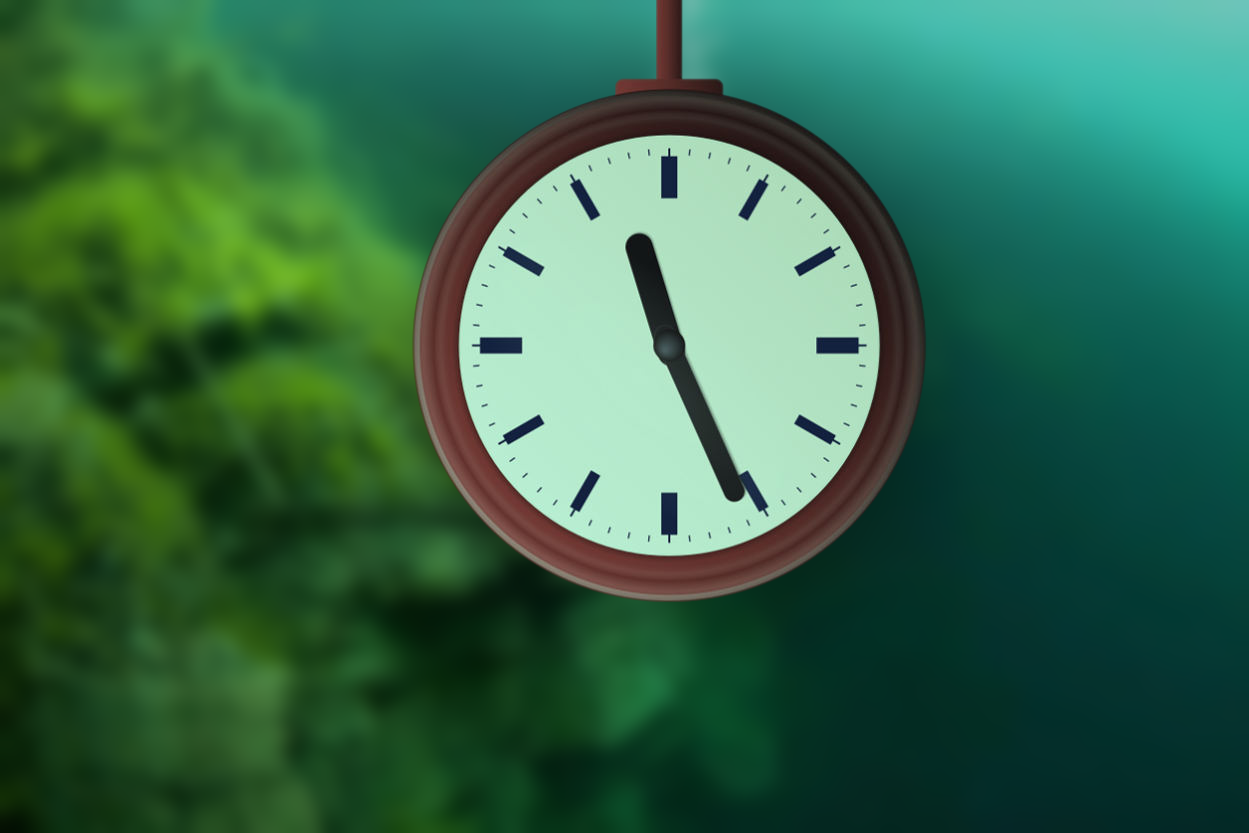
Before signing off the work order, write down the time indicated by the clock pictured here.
11:26
